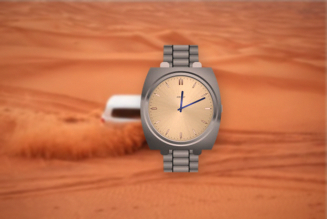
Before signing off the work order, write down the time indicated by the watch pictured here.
12:11
